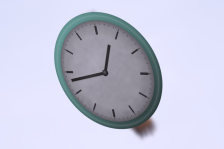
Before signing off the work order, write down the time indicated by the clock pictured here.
12:43
